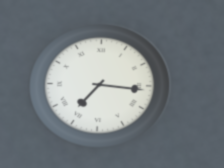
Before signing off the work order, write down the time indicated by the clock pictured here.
7:16
